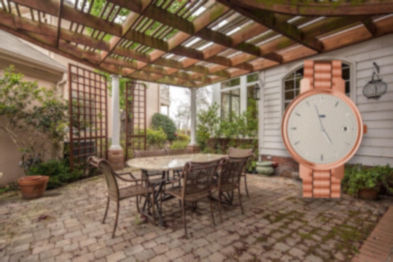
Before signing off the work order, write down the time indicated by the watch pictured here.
4:57
